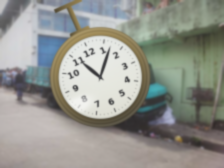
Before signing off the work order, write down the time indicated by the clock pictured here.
11:07
